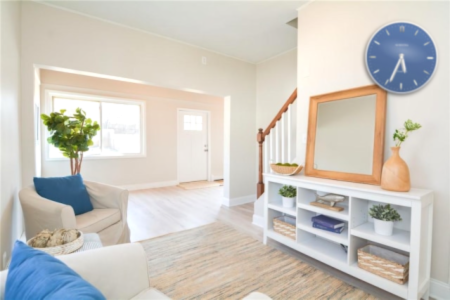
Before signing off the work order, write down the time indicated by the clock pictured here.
5:34
